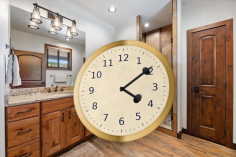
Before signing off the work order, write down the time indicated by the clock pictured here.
4:09
